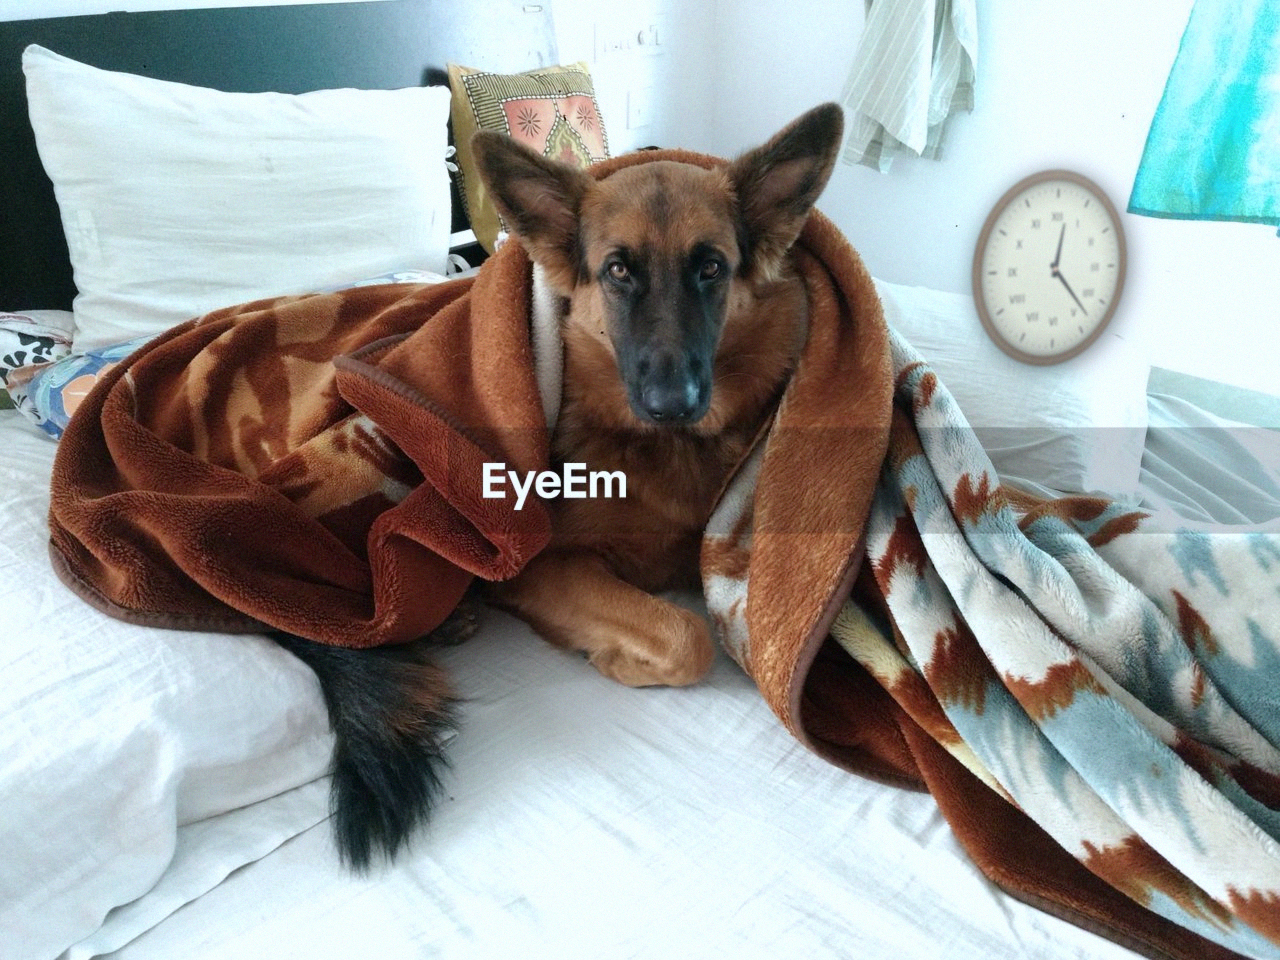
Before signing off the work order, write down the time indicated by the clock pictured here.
12:23
